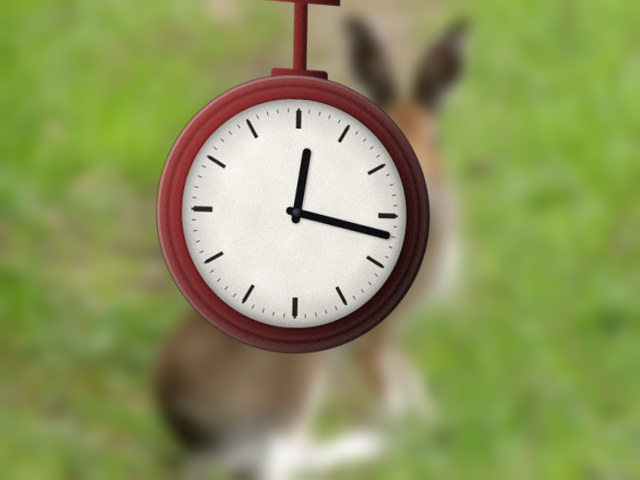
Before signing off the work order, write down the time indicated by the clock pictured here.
12:17
